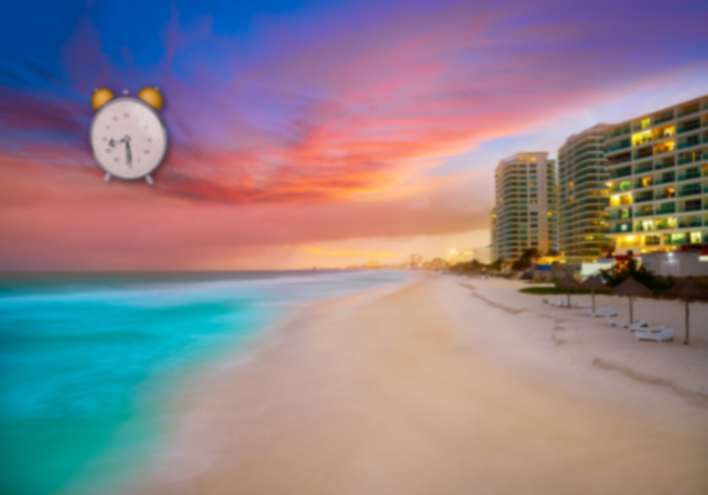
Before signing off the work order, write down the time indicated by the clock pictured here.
8:29
